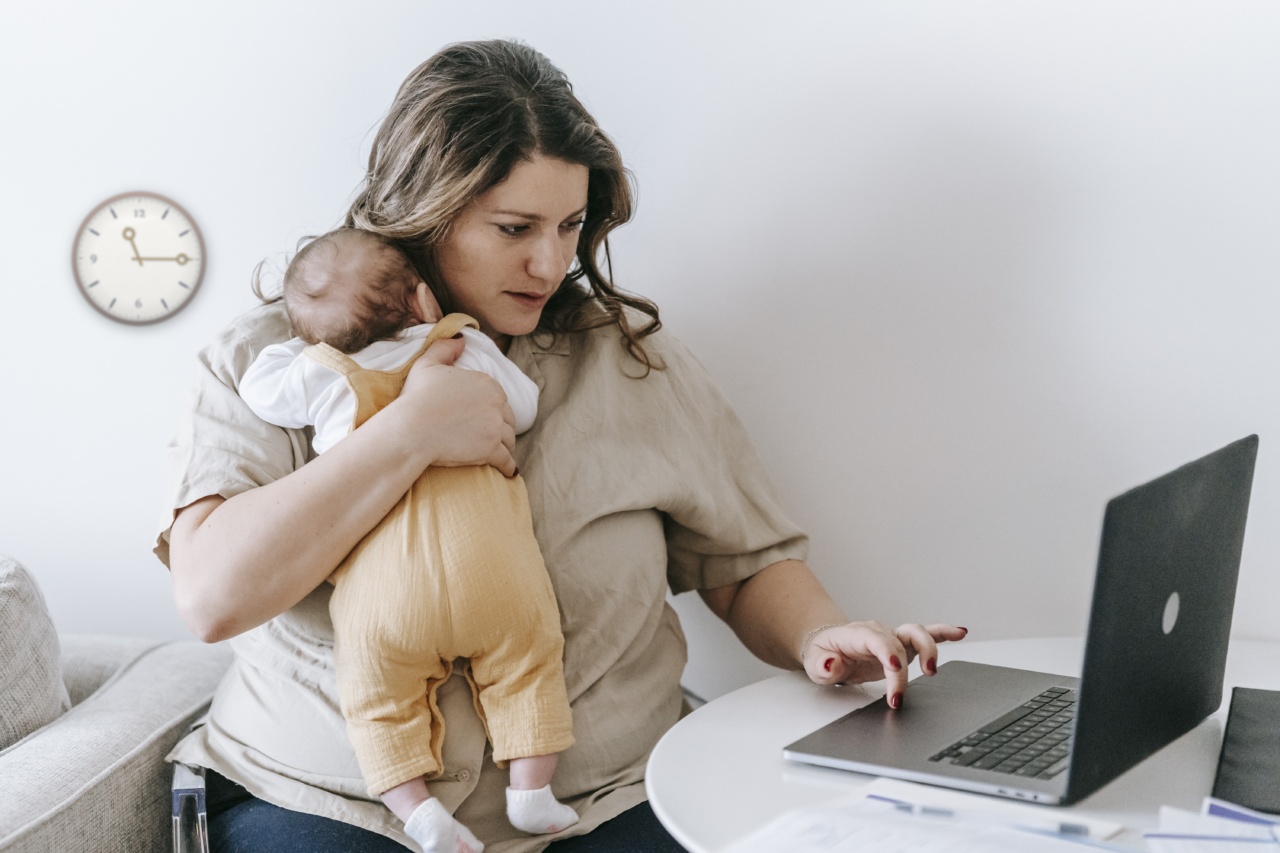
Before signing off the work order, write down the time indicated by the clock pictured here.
11:15
